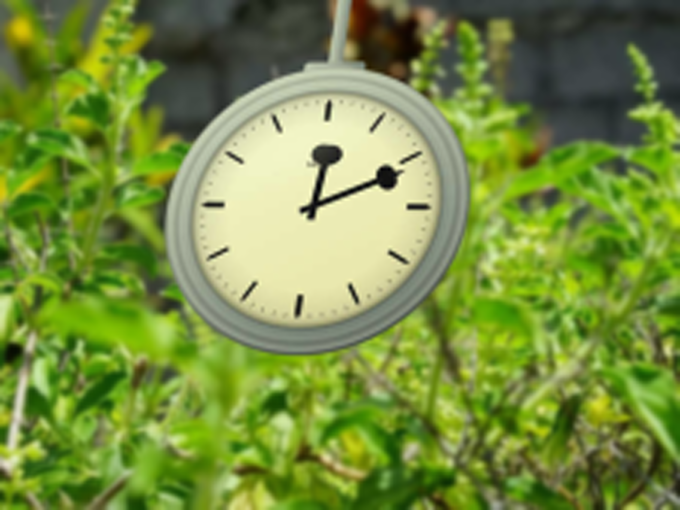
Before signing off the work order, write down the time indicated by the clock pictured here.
12:11
